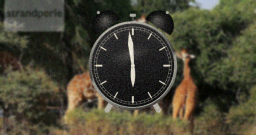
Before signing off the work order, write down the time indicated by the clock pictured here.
5:59
